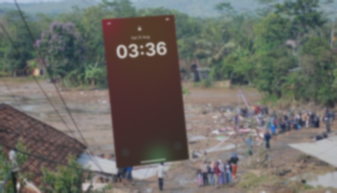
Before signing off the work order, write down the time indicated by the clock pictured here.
3:36
